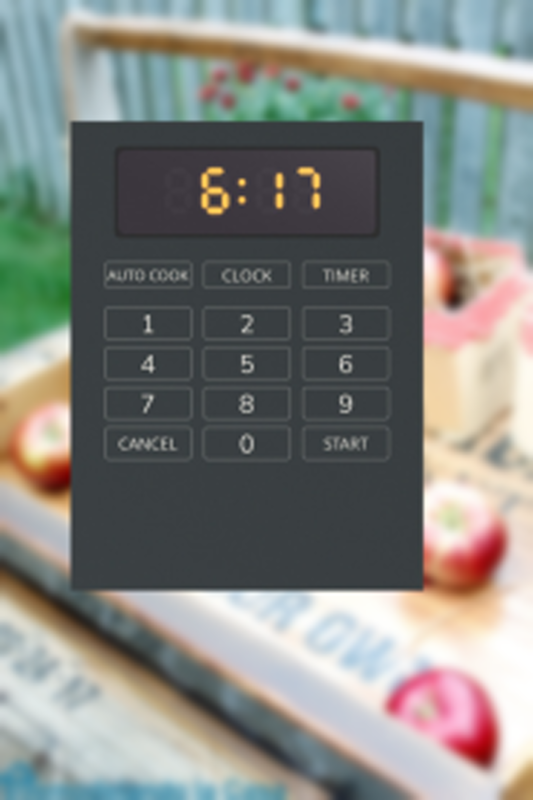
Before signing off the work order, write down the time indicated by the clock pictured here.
6:17
